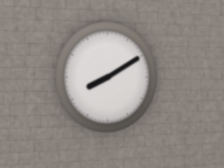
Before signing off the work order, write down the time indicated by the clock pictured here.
8:10
